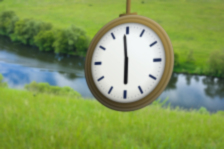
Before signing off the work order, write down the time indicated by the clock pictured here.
5:59
